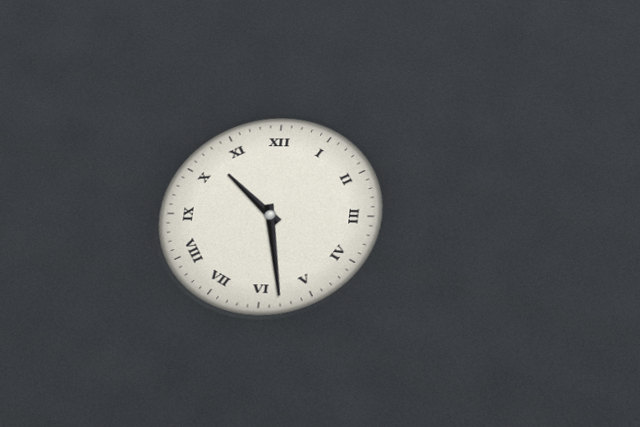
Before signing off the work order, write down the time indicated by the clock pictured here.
10:28
